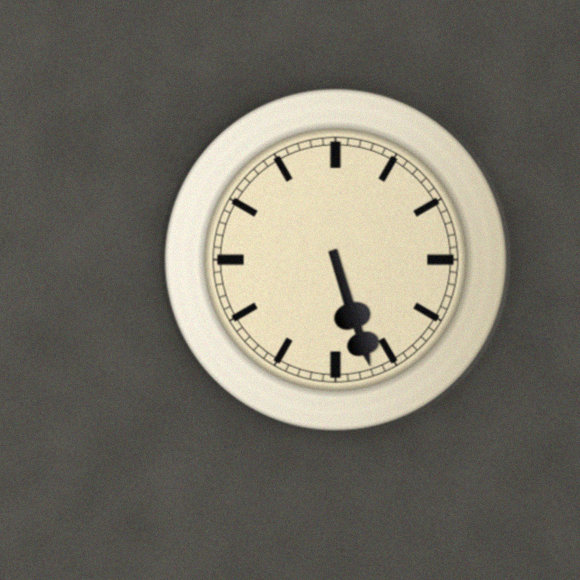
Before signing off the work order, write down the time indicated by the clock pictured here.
5:27
